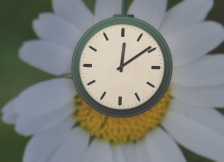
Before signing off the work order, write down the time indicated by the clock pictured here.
12:09
